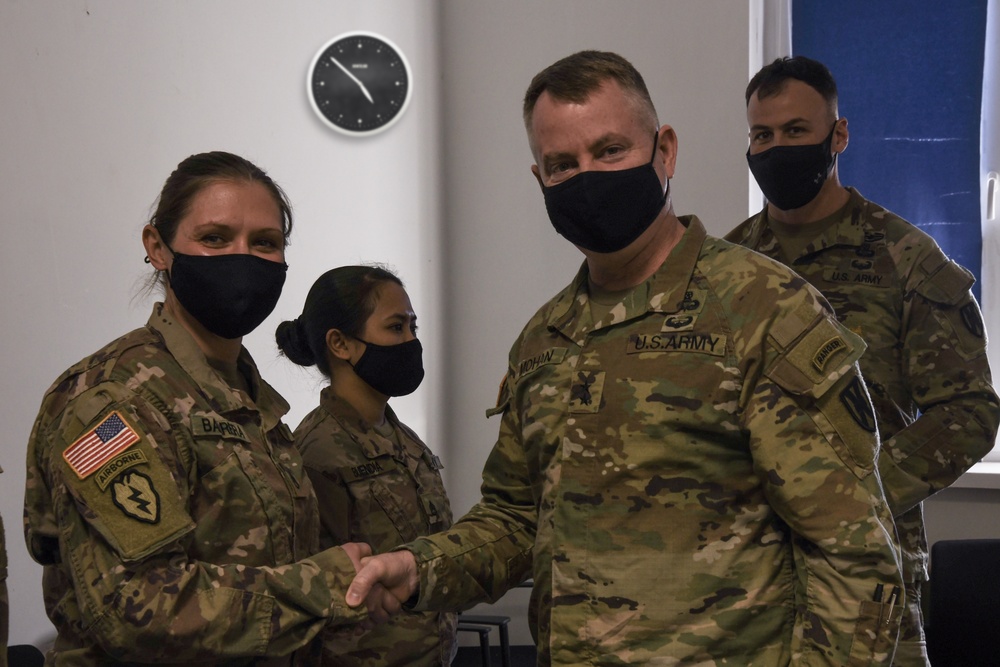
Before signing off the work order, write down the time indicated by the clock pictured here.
4:52
